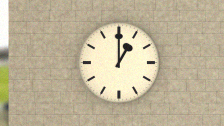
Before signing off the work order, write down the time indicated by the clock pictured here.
1:00
